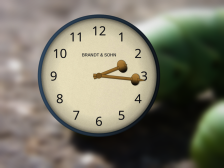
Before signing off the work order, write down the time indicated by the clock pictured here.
2:16
